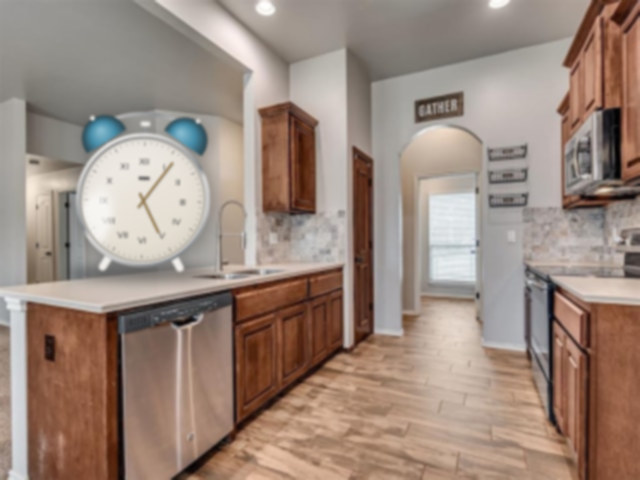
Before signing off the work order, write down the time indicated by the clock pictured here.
5:06
